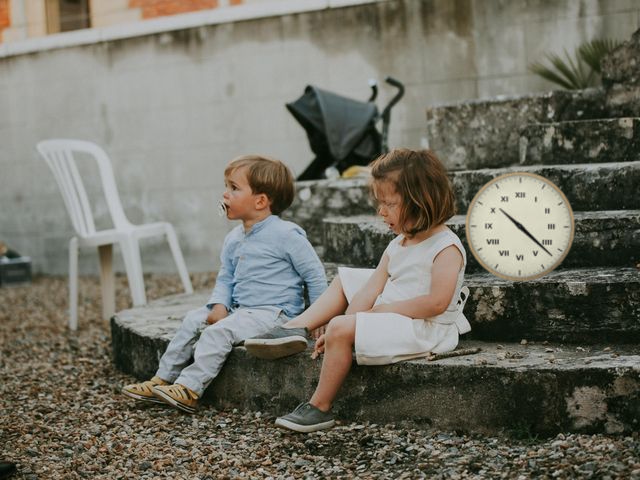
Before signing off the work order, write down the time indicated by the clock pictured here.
10:22
